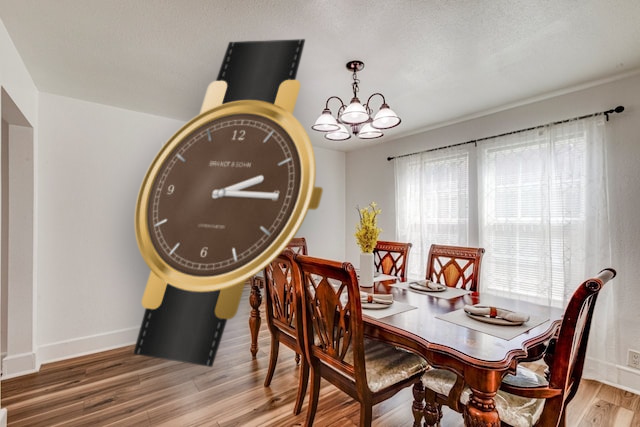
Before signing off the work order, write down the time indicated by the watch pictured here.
2:15
